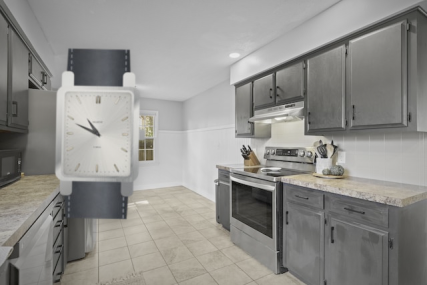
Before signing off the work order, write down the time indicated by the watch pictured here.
10:49
